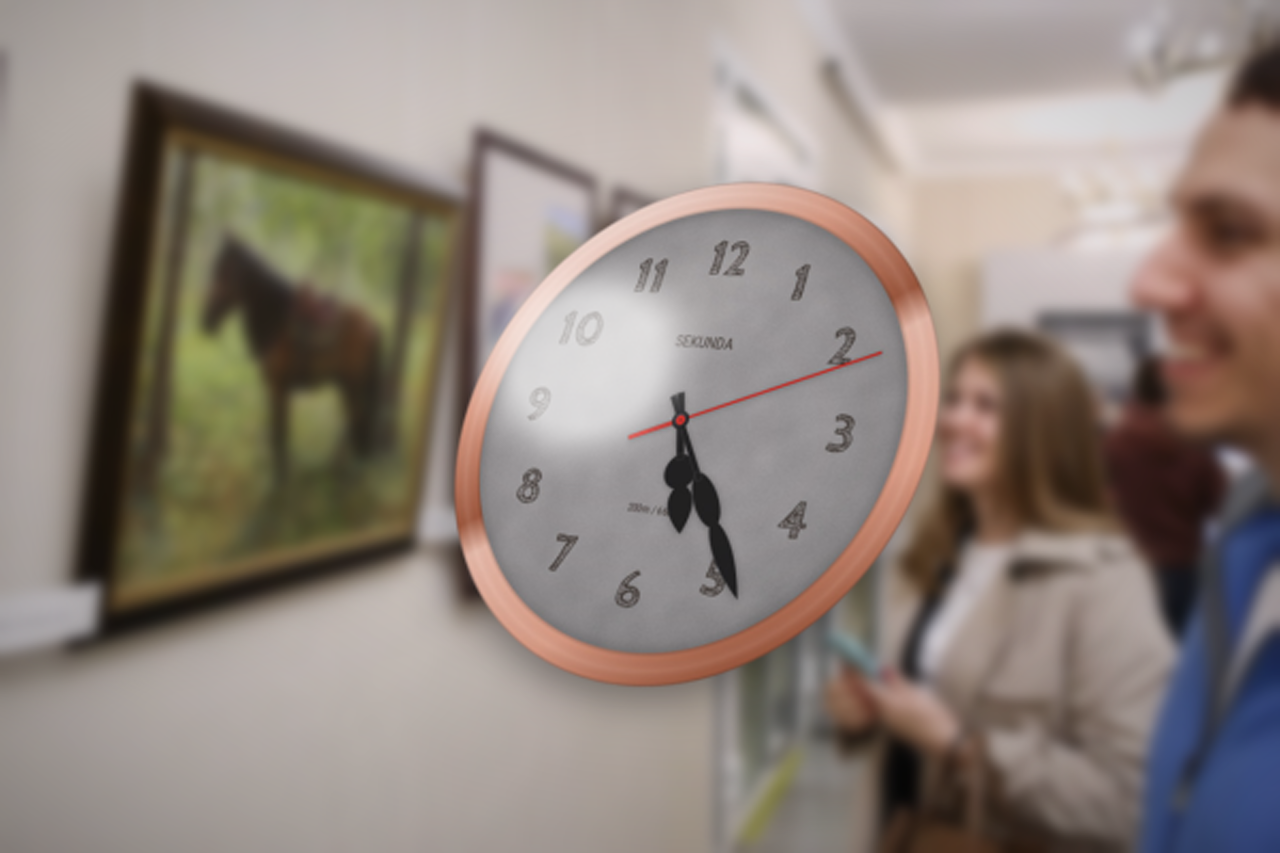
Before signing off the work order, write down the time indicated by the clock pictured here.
5:24:11
